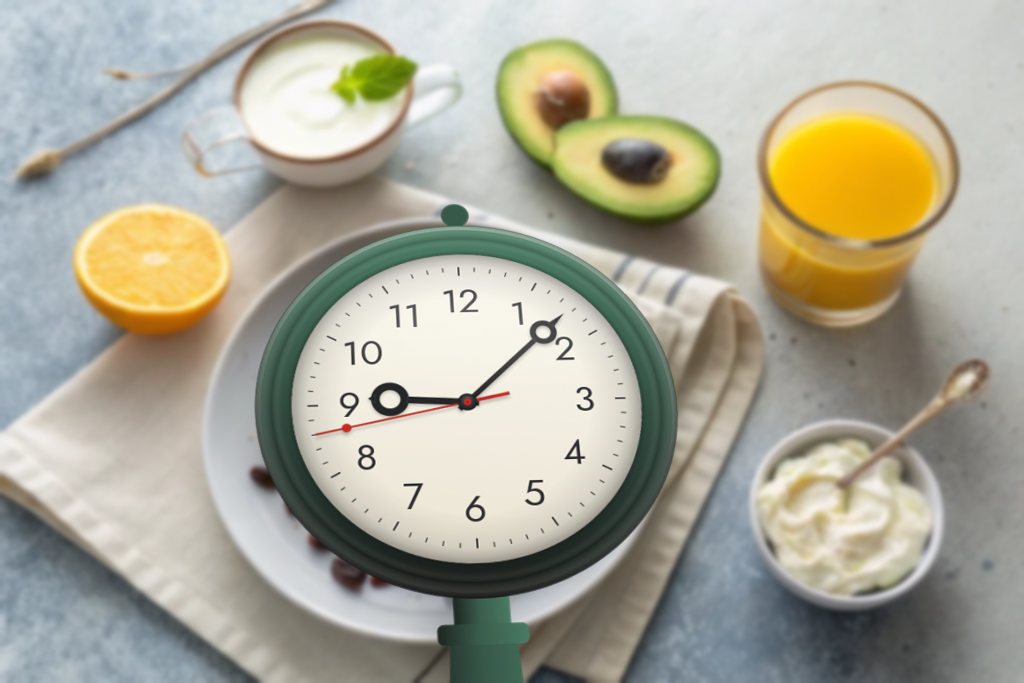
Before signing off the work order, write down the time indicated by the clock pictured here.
9:07:43
